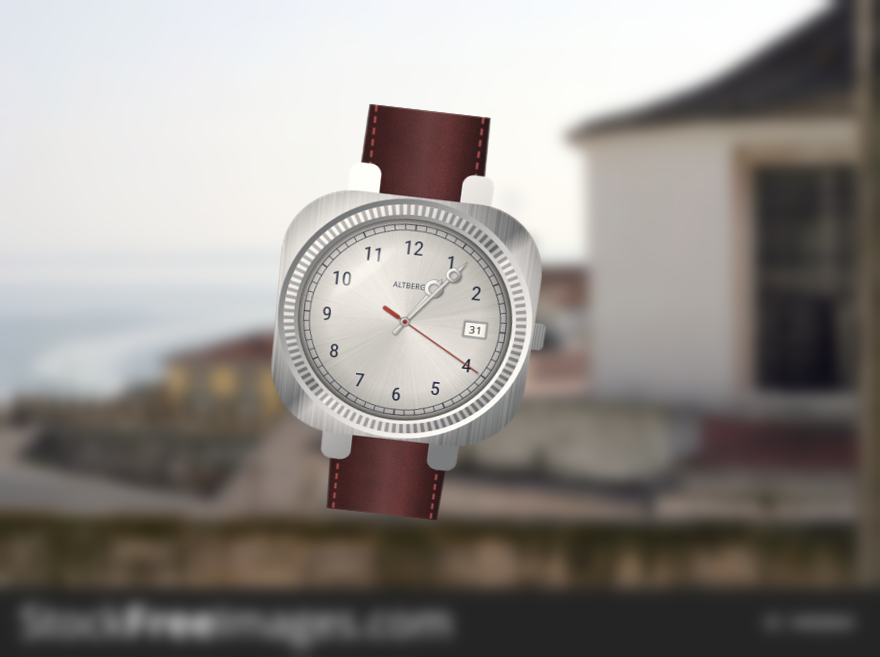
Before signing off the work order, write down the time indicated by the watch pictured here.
1:06:20
